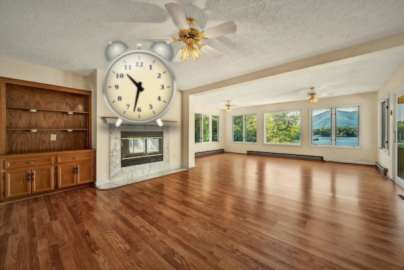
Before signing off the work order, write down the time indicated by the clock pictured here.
10:32
